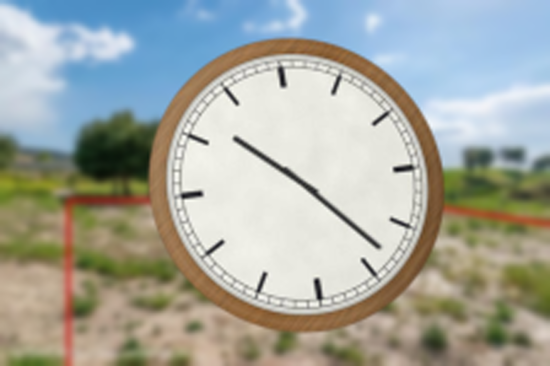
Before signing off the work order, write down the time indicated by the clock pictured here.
10:23
